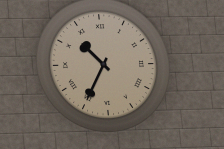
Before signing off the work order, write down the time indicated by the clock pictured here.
10:35
